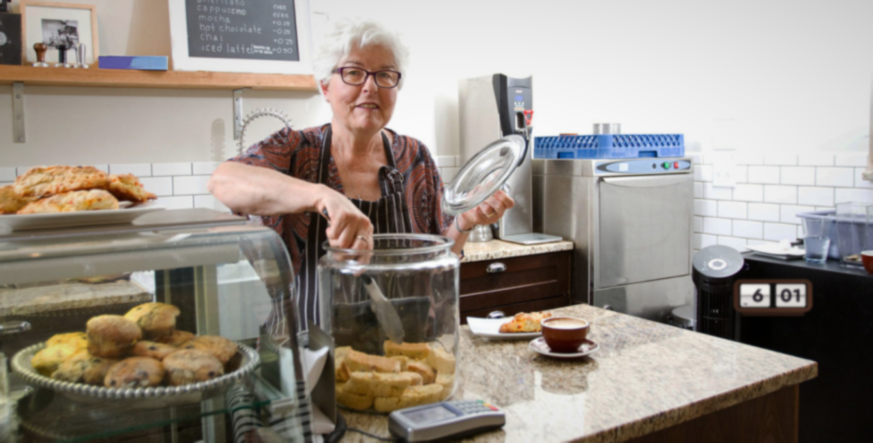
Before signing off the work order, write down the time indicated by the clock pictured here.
6:01
